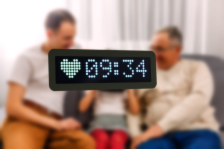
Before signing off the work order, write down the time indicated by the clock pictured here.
9:34
